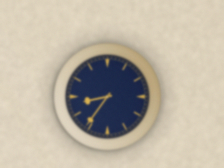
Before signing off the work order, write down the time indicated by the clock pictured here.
8:36
